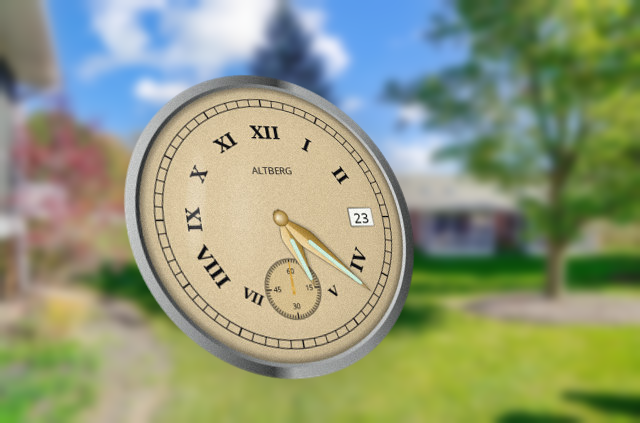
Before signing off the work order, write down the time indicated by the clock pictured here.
5:22
